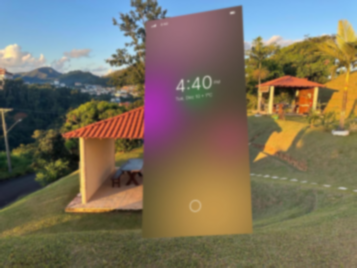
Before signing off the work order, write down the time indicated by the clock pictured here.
4:40
